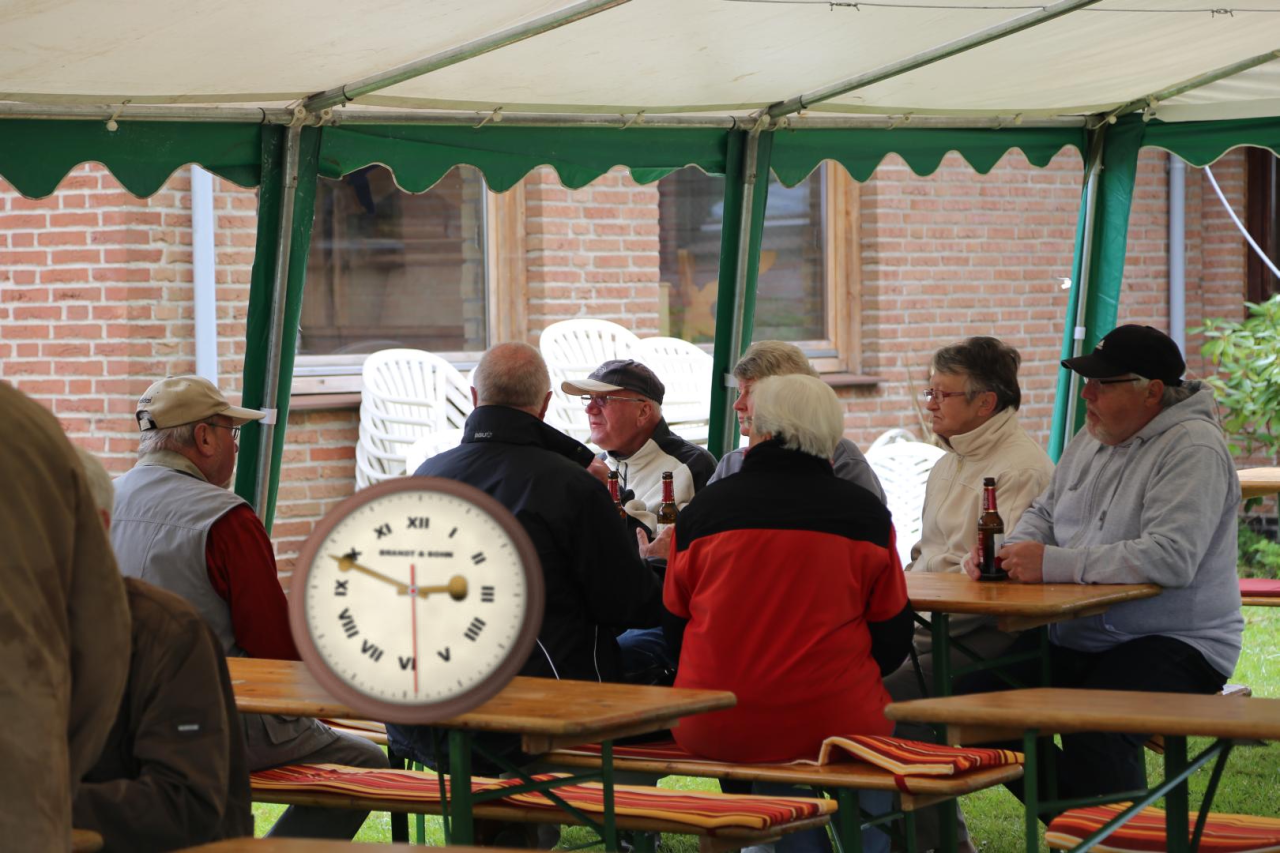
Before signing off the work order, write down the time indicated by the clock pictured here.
2:48:29
